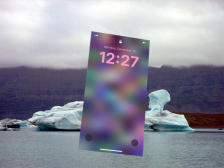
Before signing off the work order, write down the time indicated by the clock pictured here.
12:27
